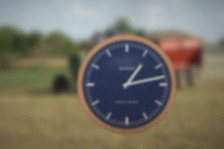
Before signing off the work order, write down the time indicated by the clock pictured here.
1:13
